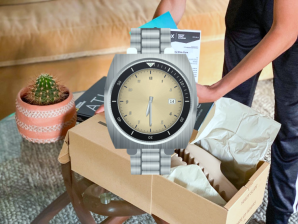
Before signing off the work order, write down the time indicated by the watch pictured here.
6:30
